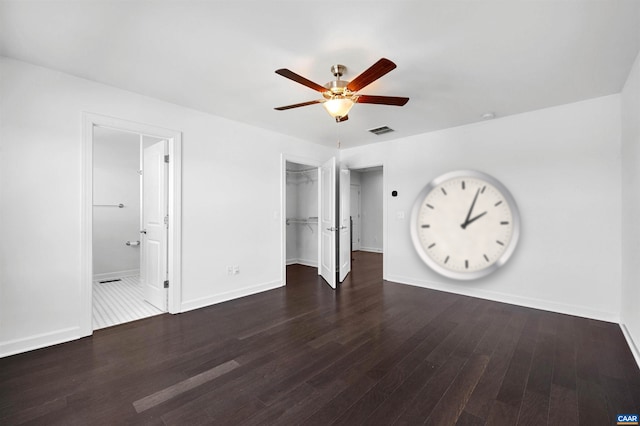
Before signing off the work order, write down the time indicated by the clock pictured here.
2:04
